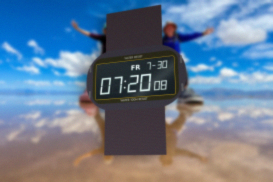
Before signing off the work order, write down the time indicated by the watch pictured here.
7:20
